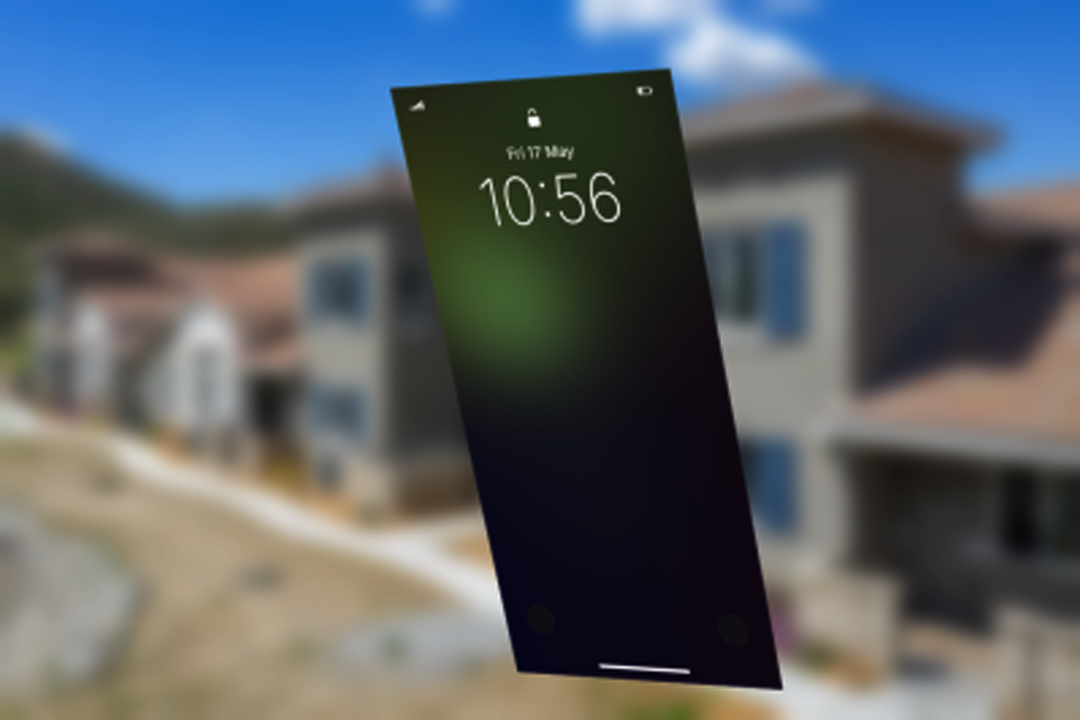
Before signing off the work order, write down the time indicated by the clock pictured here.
10:56
